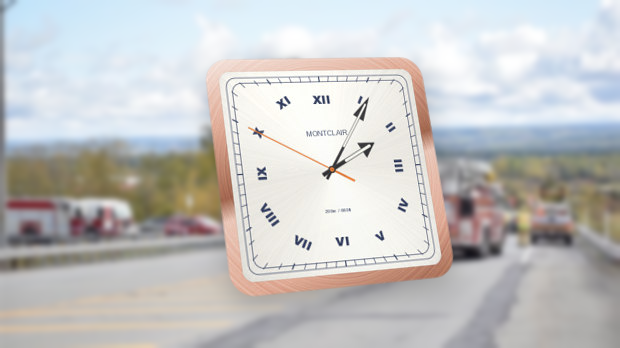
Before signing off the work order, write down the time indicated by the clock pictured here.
2:05:50
